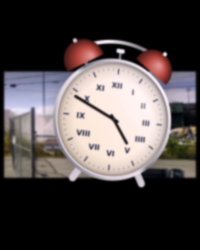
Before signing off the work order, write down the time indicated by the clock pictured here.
4:49
